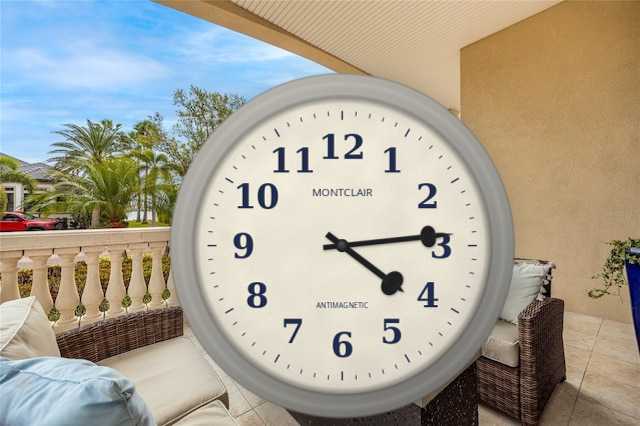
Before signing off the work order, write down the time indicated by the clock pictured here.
4:14
